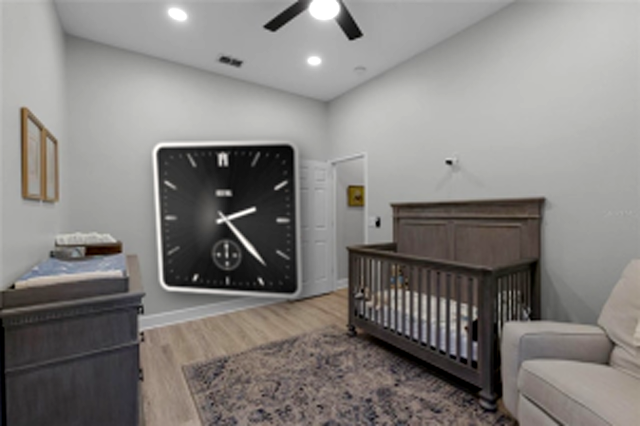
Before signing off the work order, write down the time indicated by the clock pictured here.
2:23
